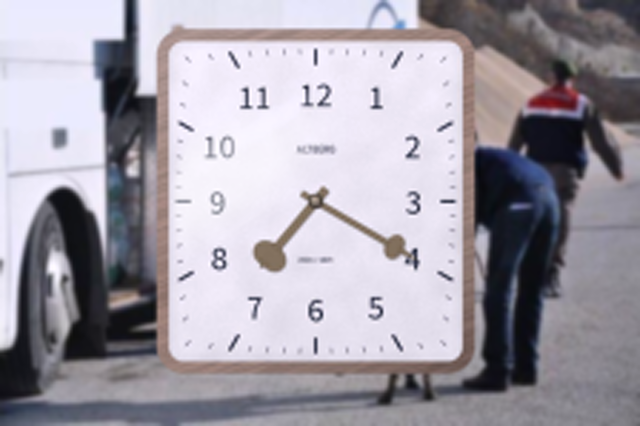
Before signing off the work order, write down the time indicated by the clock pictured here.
7:20
